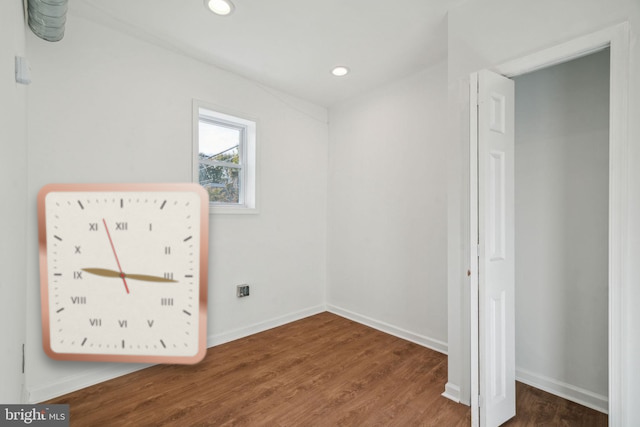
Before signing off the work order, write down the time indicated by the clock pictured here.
9:15:57
